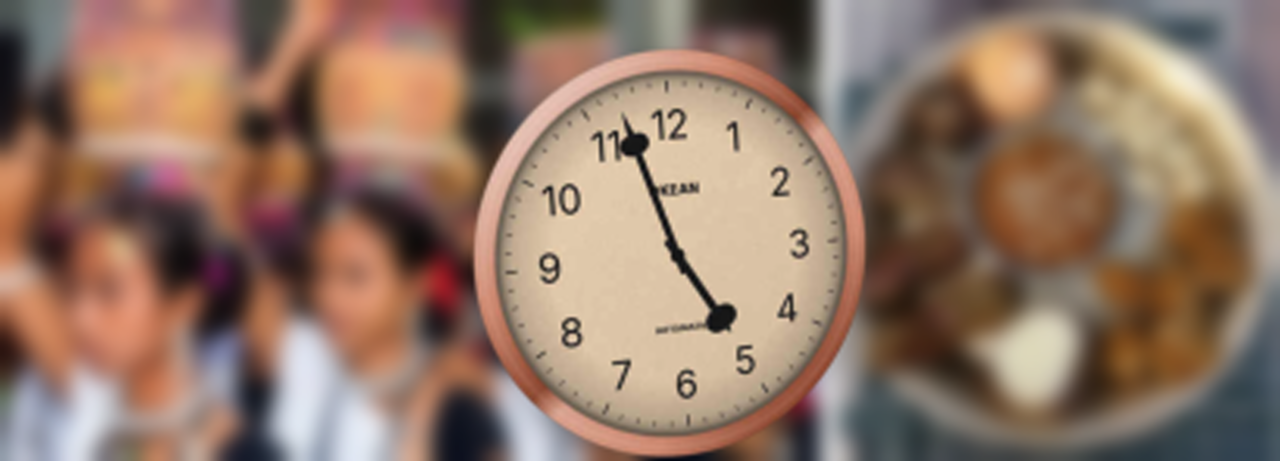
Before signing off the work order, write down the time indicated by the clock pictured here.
4:57
